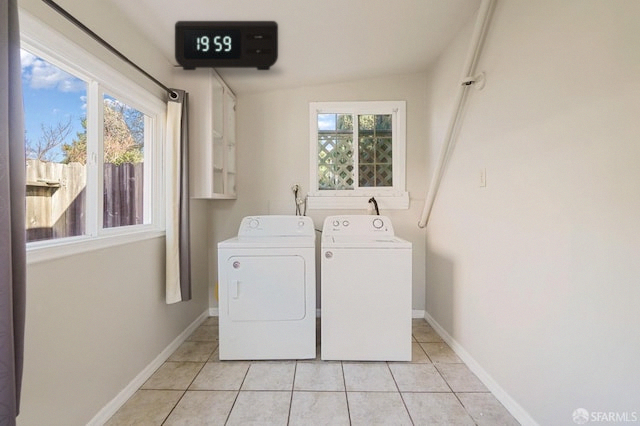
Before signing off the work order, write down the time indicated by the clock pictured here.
19:59
